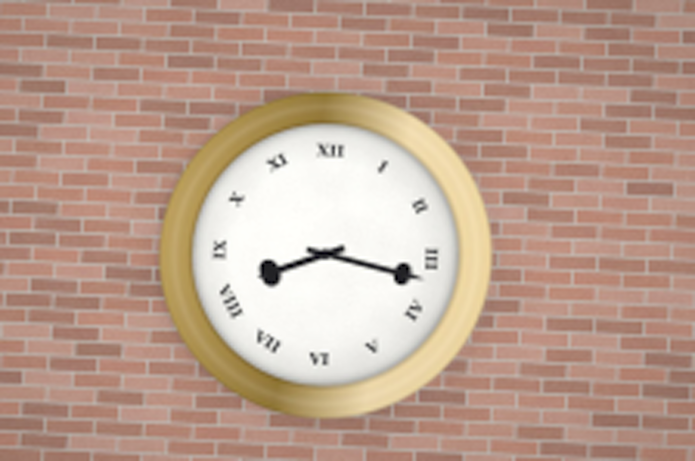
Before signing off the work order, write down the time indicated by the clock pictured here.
8:17
